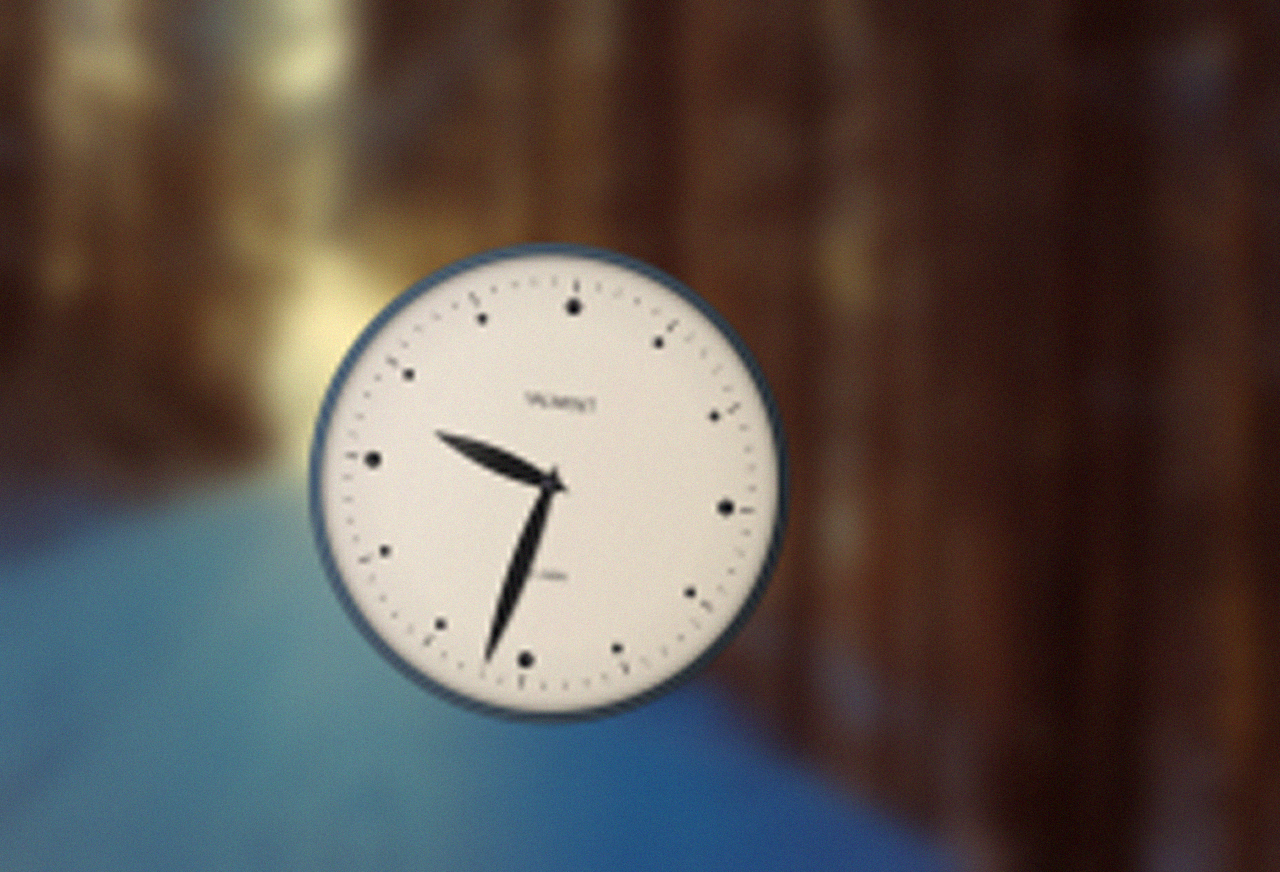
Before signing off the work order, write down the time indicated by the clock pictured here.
9:32
